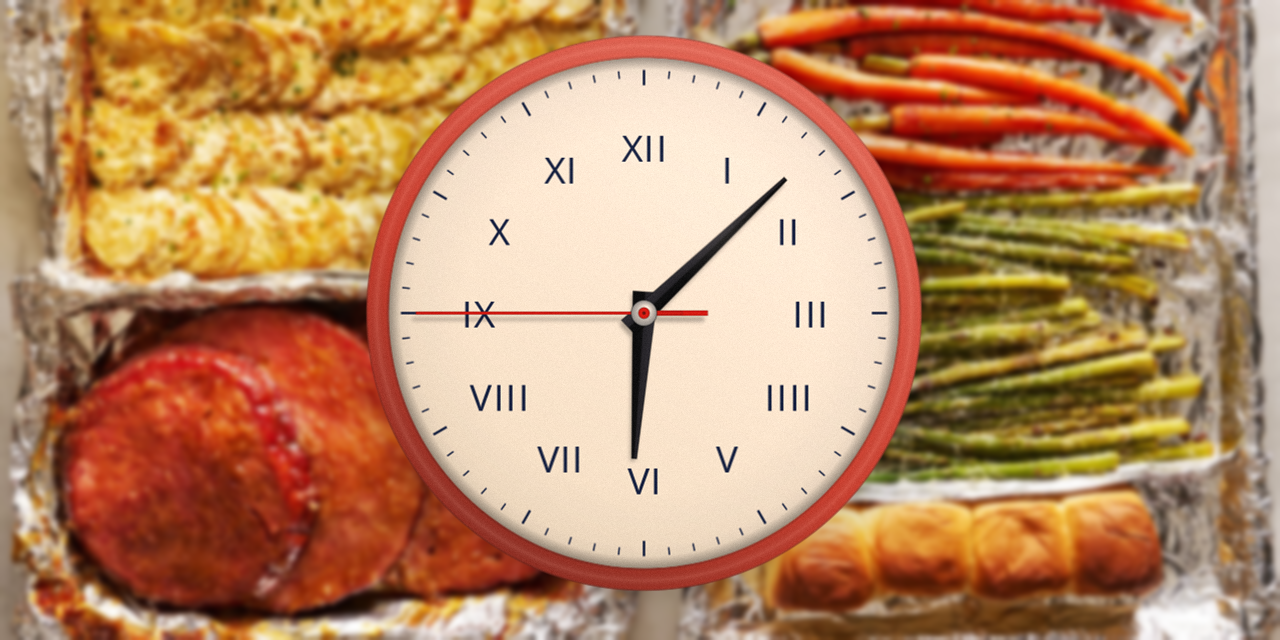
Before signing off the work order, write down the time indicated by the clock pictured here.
6:07:45
